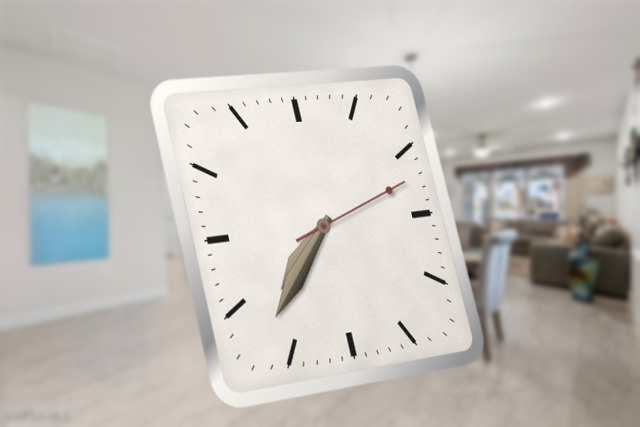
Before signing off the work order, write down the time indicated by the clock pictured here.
7:37:12
